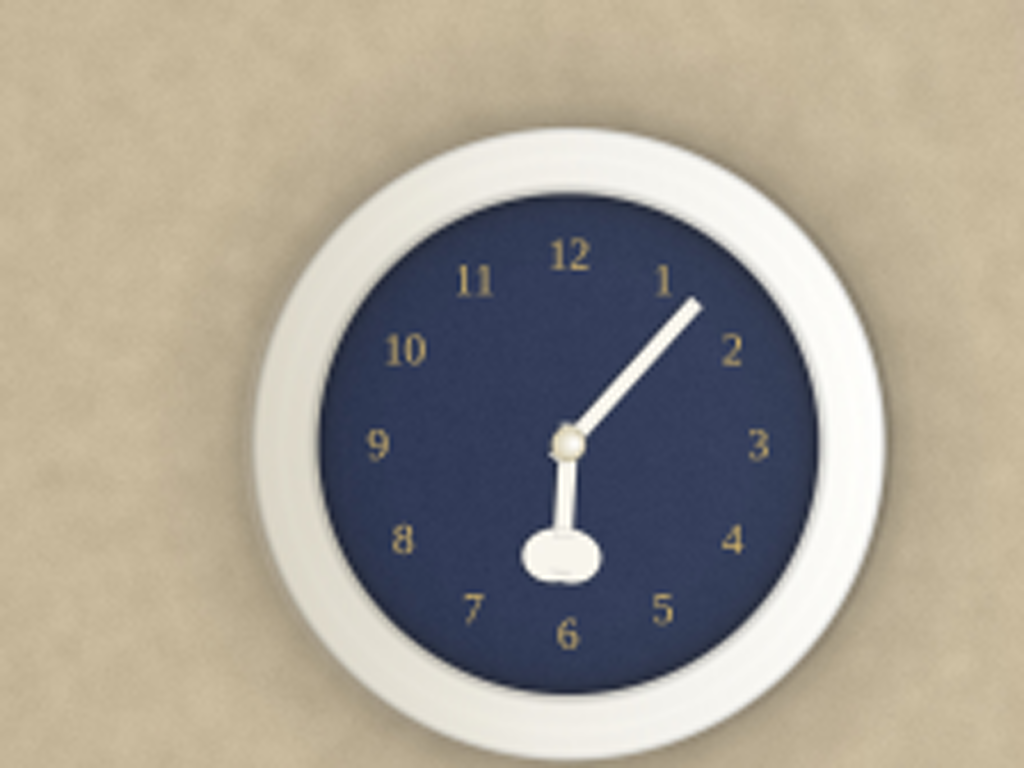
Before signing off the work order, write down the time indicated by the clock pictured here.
6:07
